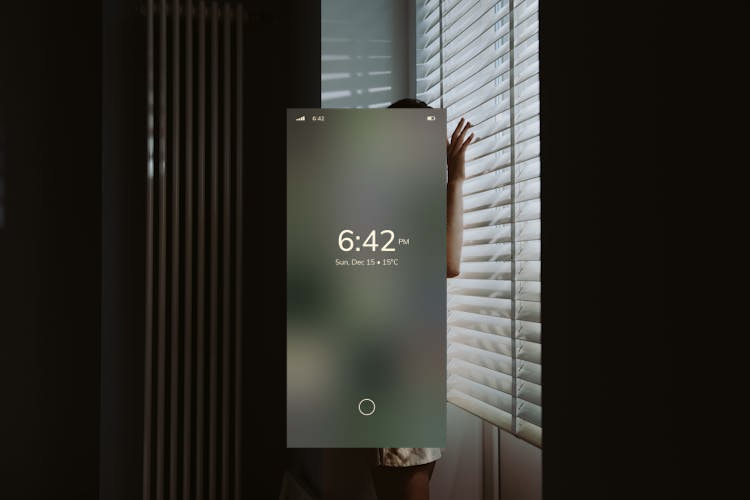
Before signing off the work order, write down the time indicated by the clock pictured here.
6:42
